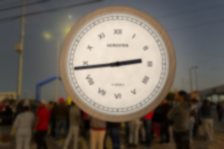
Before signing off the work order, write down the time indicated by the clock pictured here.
2:44
